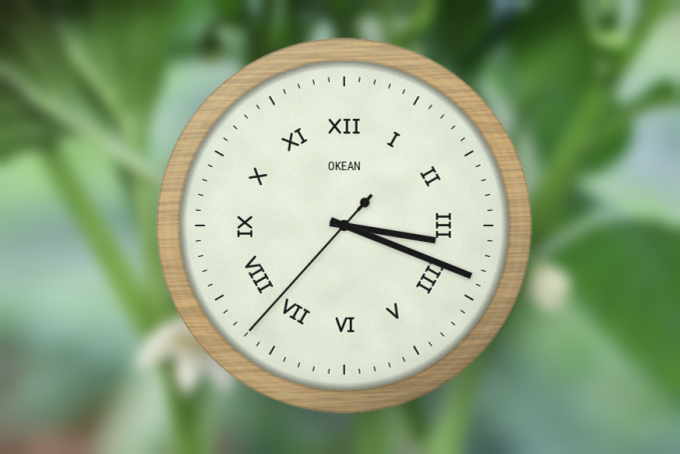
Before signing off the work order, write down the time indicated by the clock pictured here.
3:18:37
